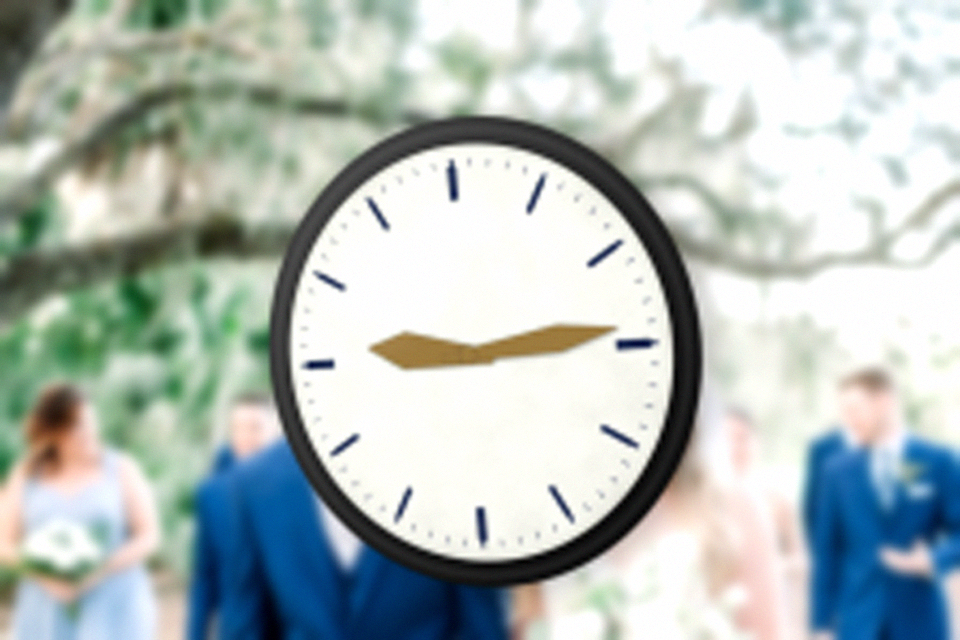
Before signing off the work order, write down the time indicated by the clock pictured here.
9:14
